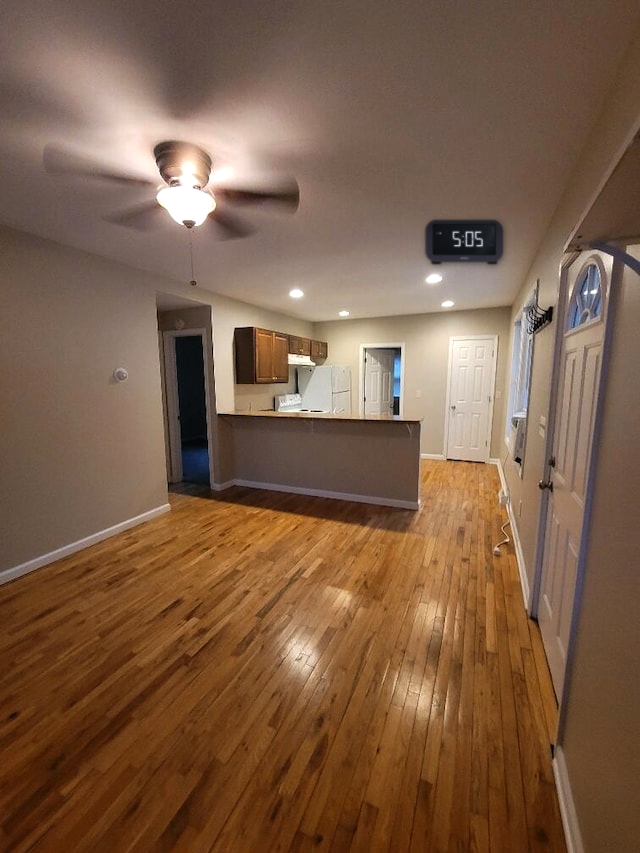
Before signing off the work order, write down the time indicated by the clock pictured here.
5:05
